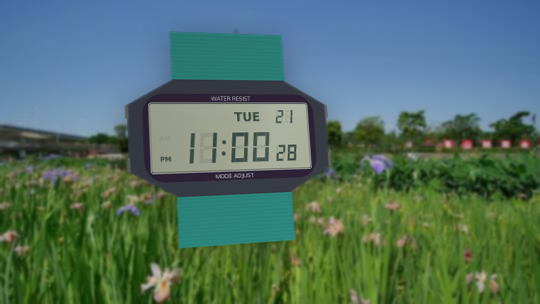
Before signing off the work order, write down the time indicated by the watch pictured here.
11:00:28
